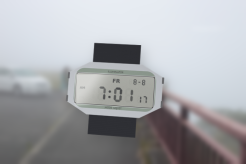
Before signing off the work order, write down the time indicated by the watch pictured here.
7:01:17
